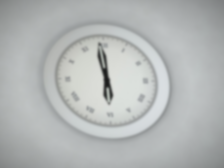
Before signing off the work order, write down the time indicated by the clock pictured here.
5:59
